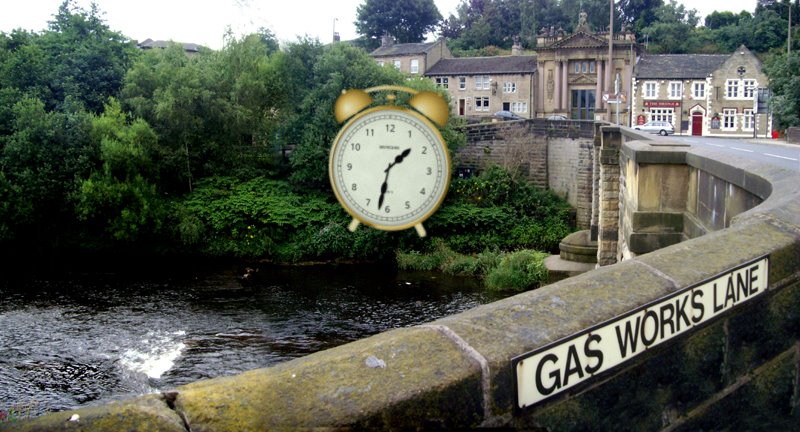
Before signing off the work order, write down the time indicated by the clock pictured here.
1:32
